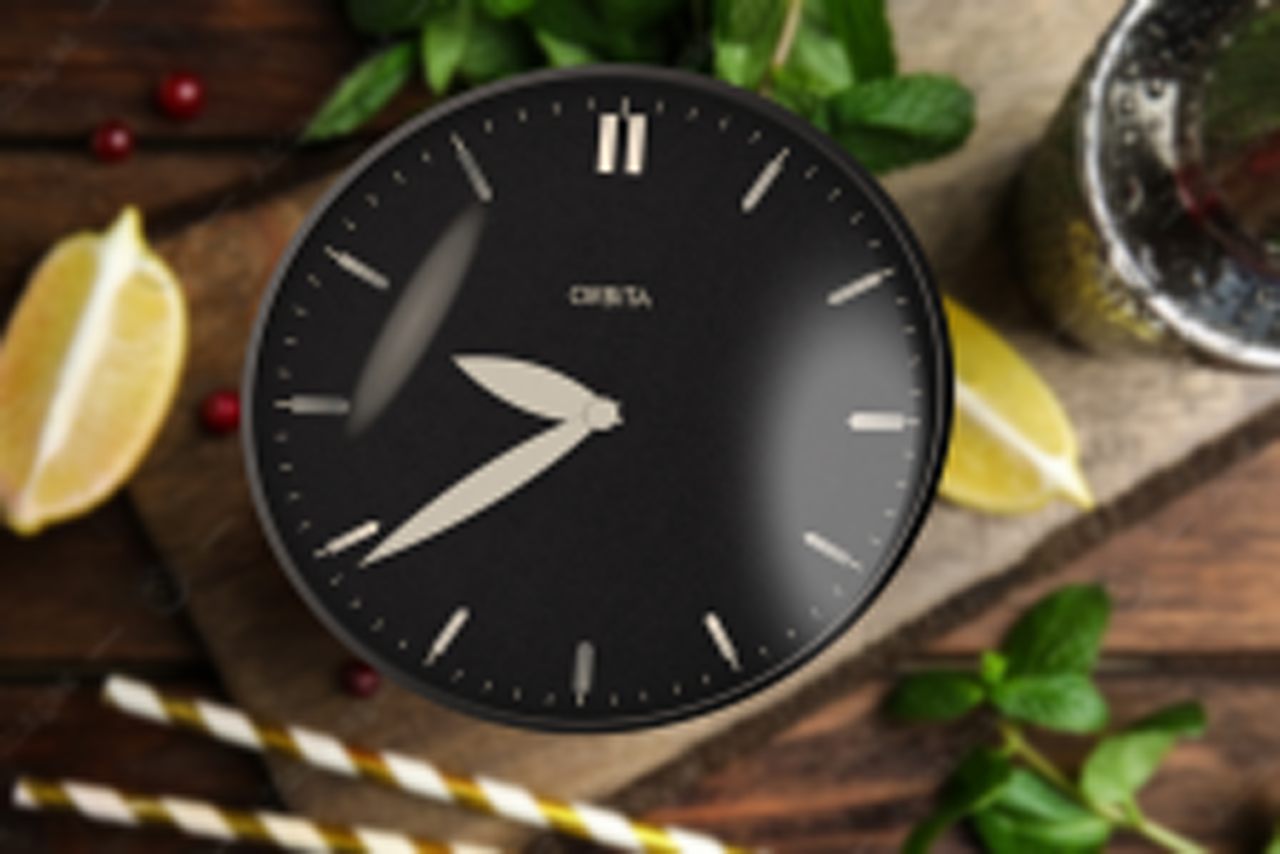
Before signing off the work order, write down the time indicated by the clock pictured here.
9:39
